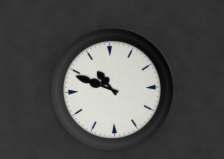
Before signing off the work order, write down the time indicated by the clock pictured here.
10:49
